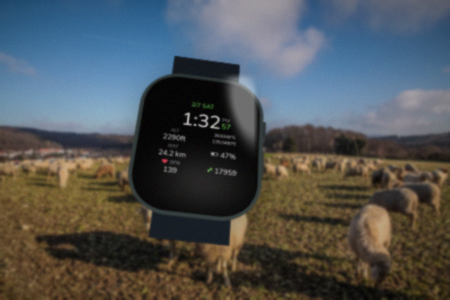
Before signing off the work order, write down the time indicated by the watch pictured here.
1:32
